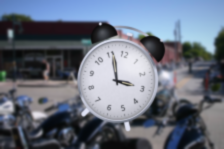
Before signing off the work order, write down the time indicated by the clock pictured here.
2:56
